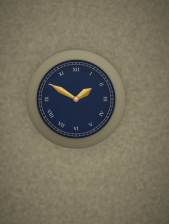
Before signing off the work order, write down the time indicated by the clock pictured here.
1:50
